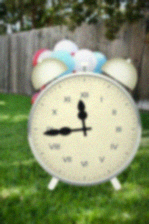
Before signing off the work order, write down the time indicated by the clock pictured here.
11:44
